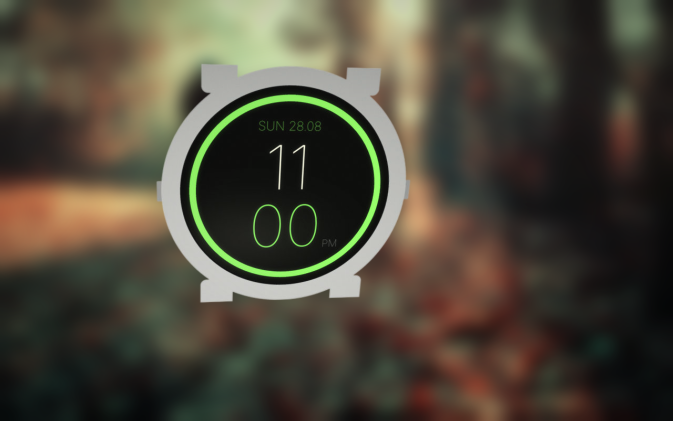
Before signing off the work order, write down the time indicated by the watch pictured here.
11:00
